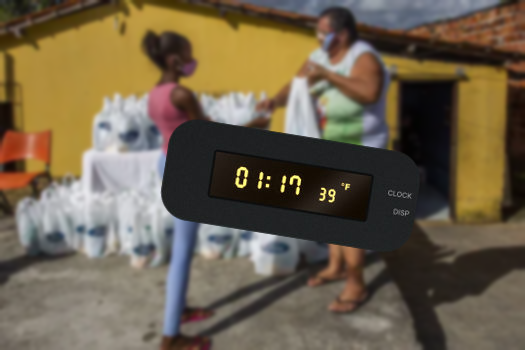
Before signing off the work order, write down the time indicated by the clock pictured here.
1:17
